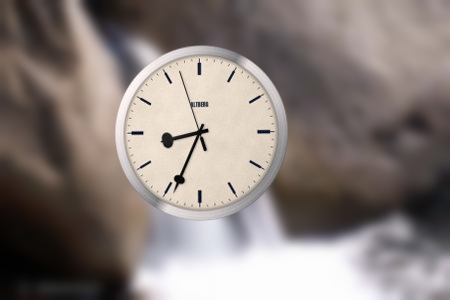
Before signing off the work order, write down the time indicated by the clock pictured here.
8:33:57
